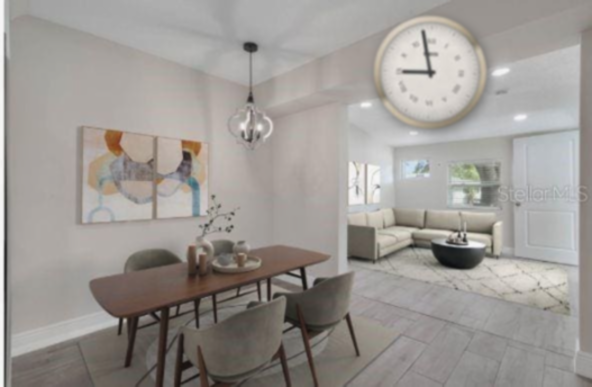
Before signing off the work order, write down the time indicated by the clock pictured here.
8:58
